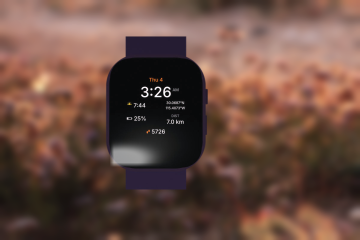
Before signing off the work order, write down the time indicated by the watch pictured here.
3:26
